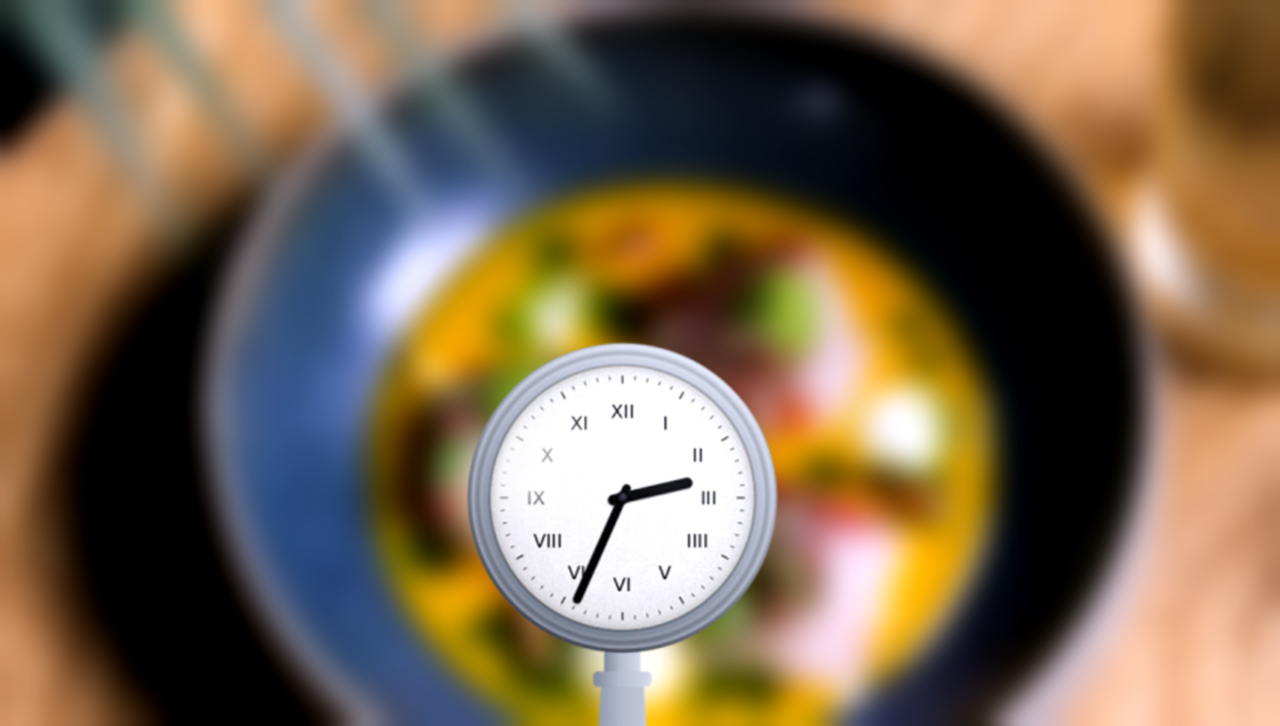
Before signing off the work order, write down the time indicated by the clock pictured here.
2:34
